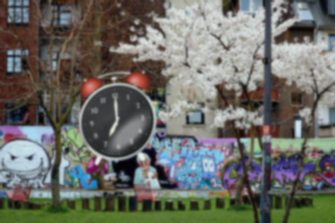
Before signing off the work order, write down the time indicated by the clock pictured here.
7:00
